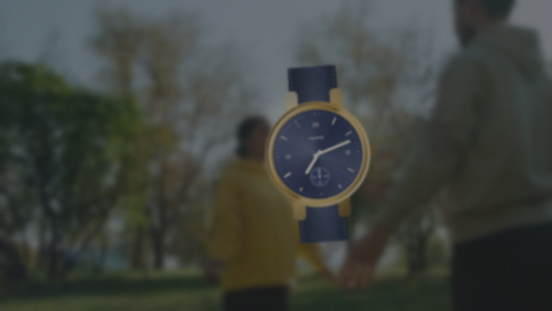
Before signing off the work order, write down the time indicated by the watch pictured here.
7:12
